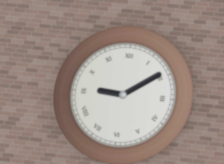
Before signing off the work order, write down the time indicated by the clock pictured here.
9:09
